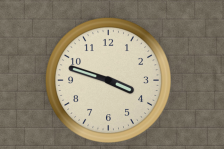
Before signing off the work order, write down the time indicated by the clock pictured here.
3:48
